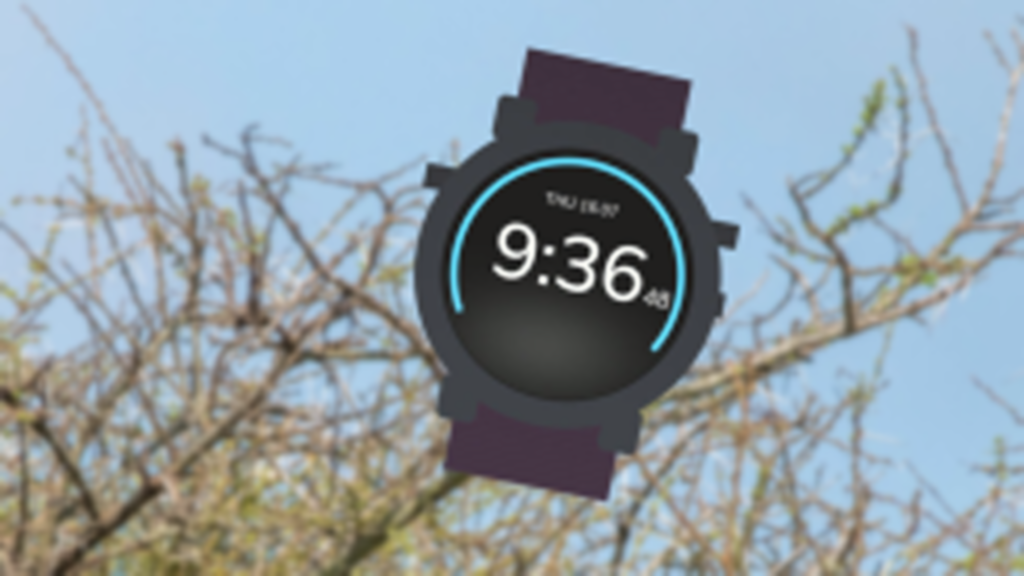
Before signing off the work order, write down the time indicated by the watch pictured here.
9:36
